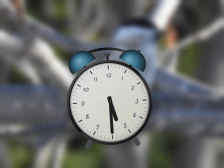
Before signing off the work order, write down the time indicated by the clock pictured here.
5:30
